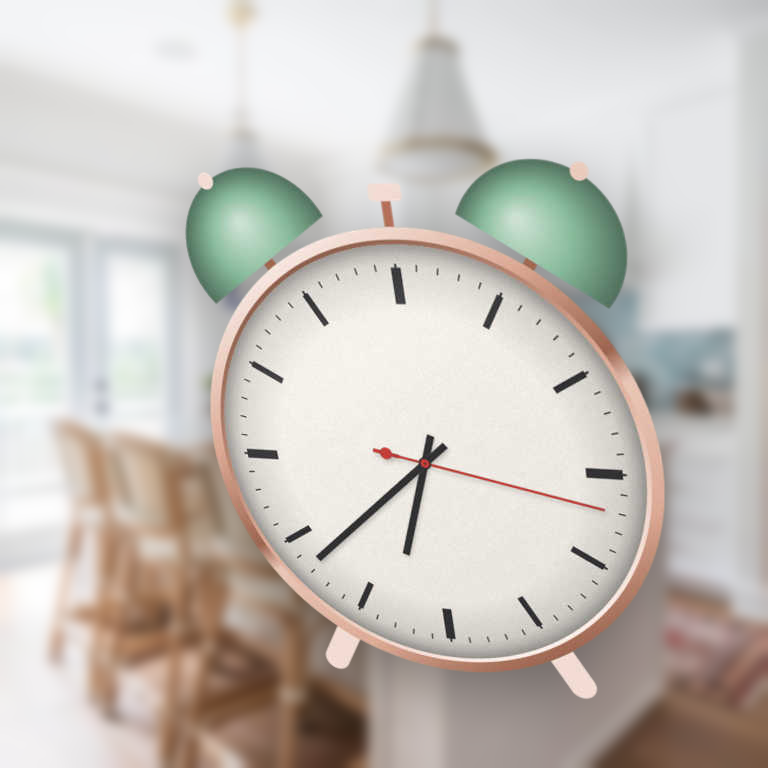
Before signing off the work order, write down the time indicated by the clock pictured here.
6:38:17
